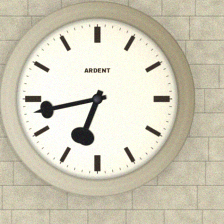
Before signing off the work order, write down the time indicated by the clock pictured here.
6:43
